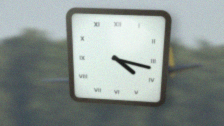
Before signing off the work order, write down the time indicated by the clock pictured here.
4:17
